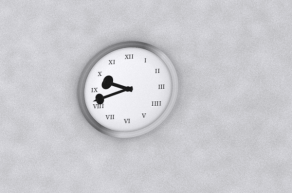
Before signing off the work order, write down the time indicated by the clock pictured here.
9:42
